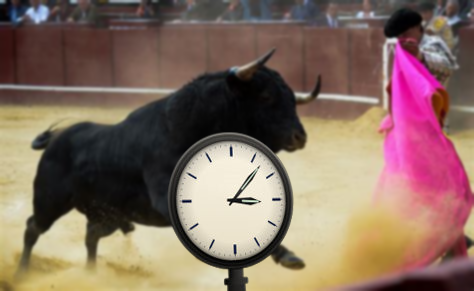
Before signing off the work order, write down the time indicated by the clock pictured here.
3:07
